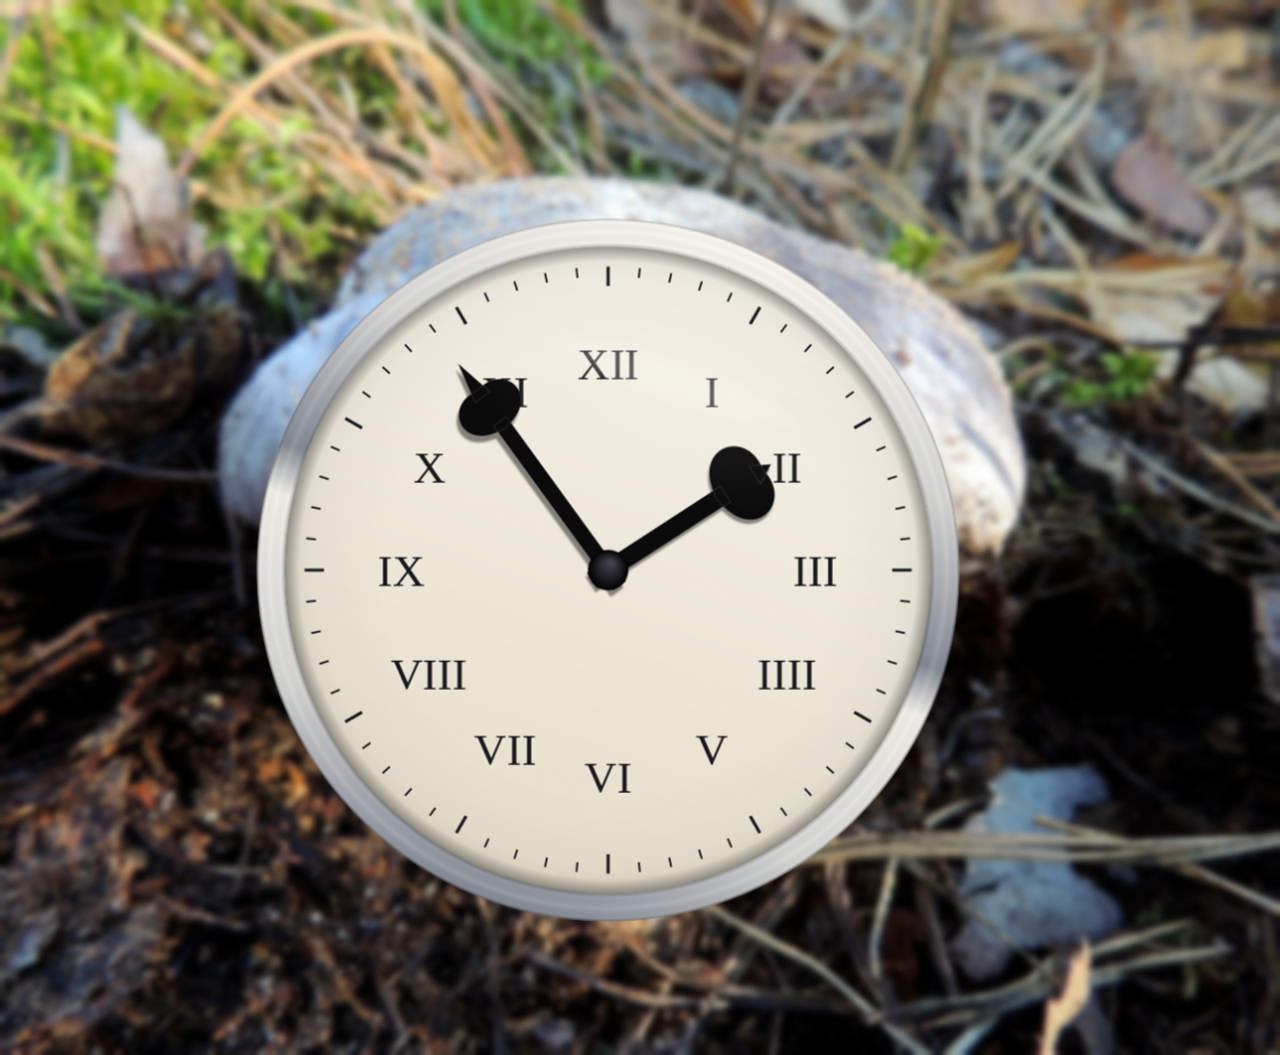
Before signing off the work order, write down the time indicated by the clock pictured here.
1:54
